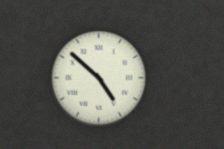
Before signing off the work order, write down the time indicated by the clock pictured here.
4:52
